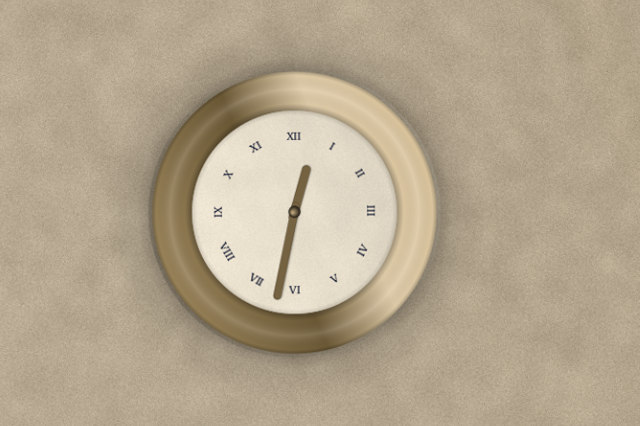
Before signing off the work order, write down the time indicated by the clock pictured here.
12:32
